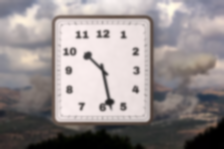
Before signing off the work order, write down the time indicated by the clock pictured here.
10:28
